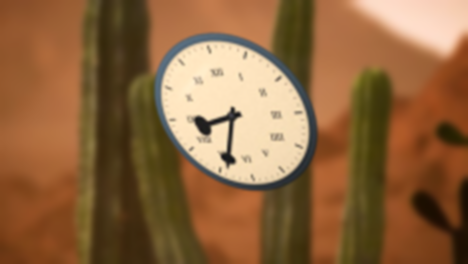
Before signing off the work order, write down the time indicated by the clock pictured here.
8:34
